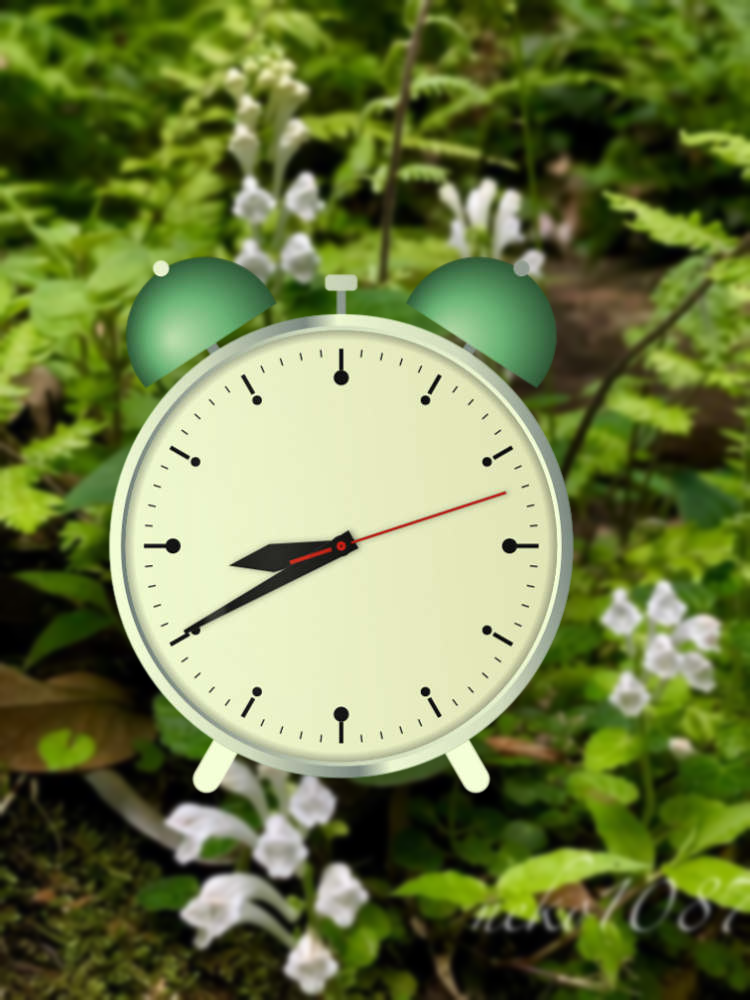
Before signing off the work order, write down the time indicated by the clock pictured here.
8:40:12
